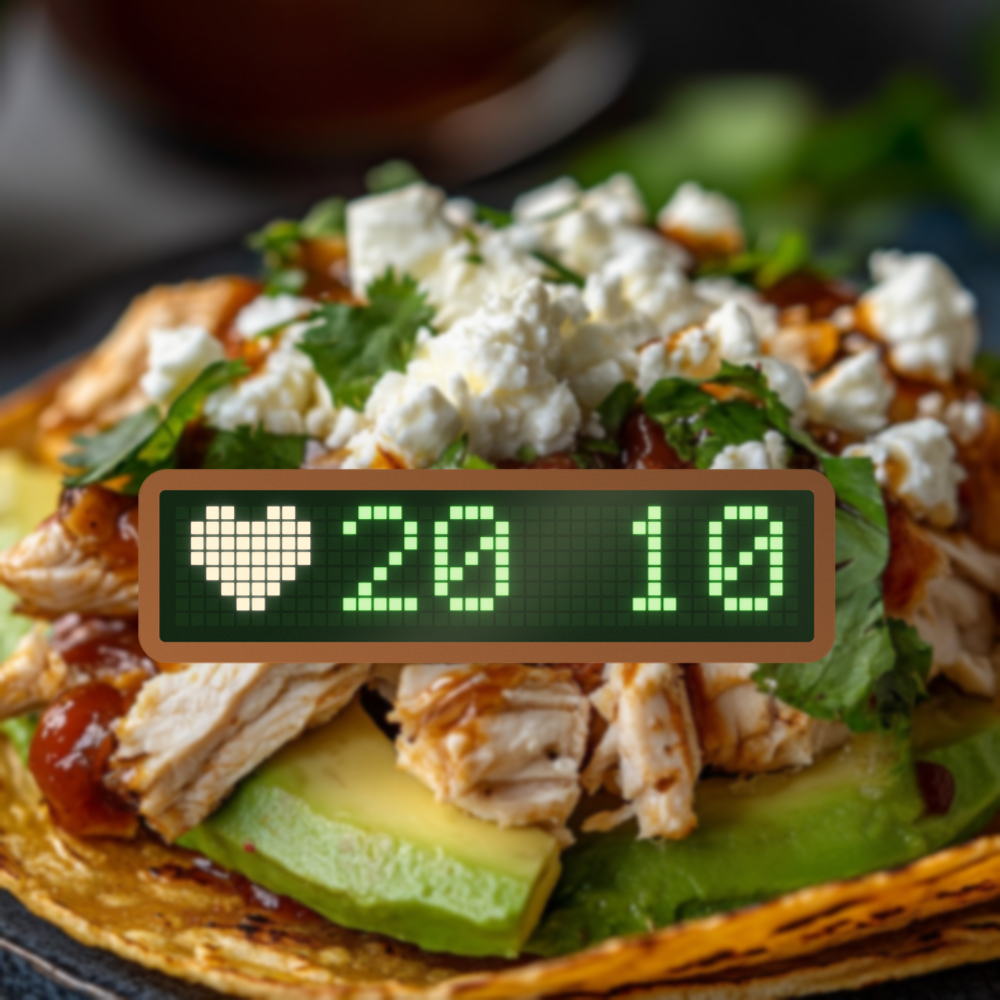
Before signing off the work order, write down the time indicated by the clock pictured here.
20:10
